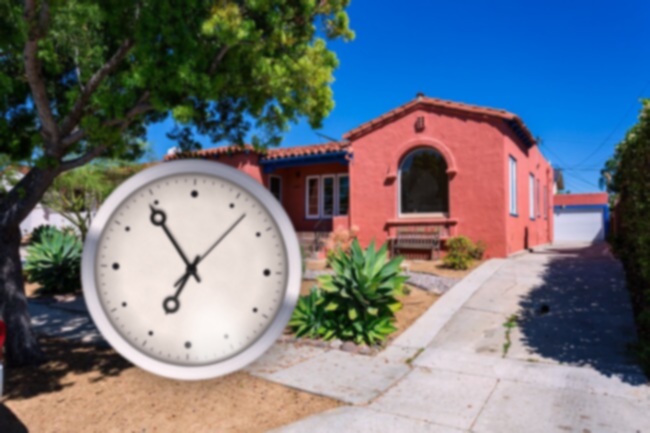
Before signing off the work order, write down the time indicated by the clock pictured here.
6:54:07
